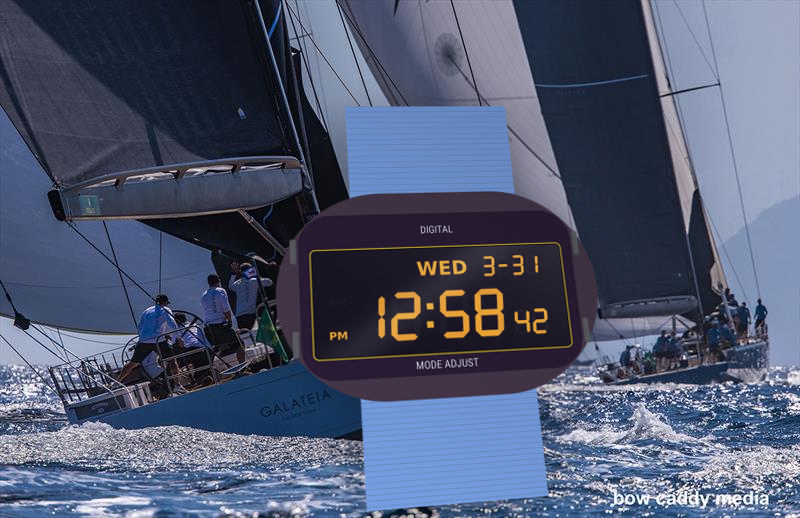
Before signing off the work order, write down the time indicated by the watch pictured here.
12:58:42
